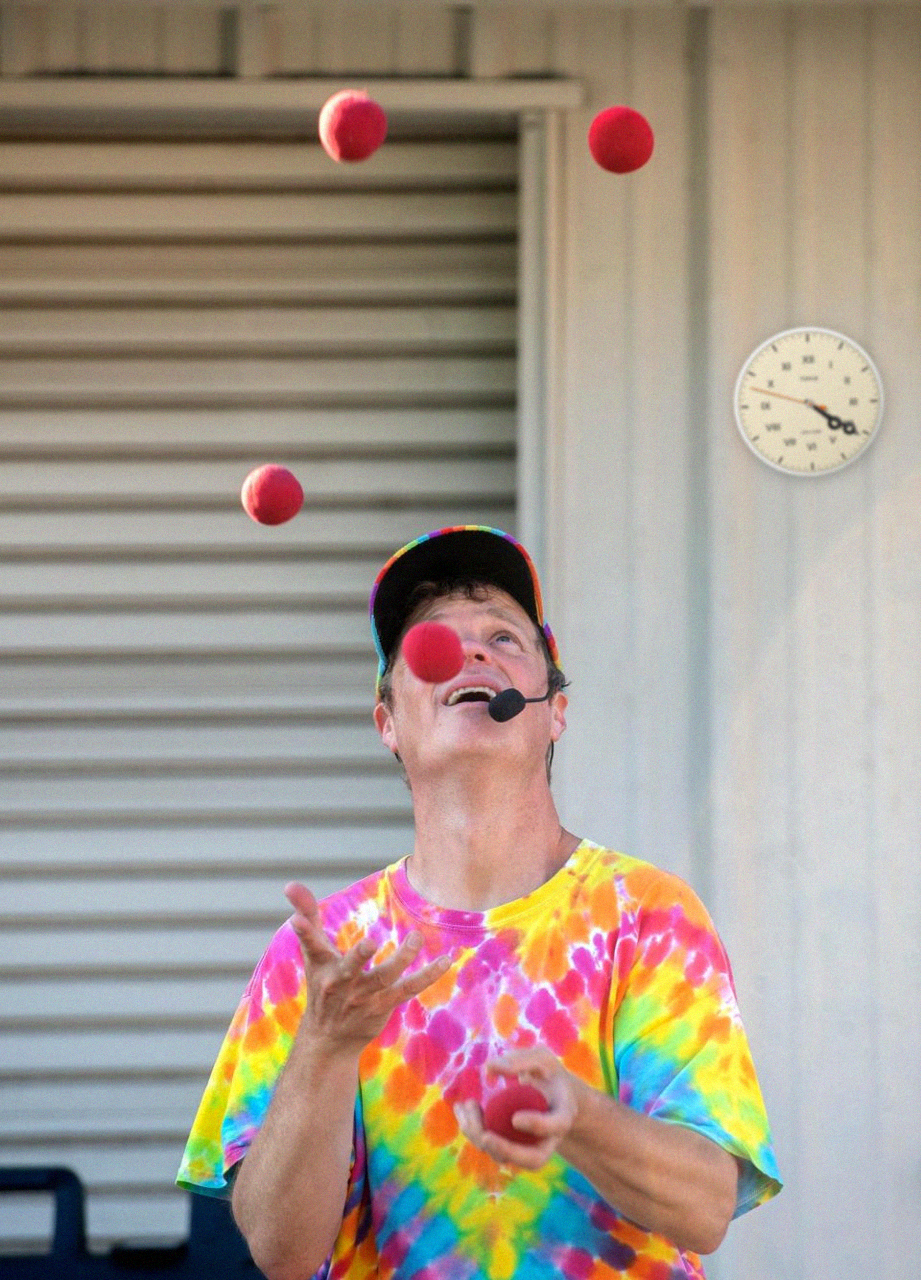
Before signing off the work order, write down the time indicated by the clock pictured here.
4:20:48
